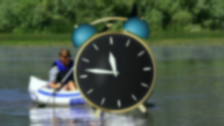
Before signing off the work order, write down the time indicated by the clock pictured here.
11:47
